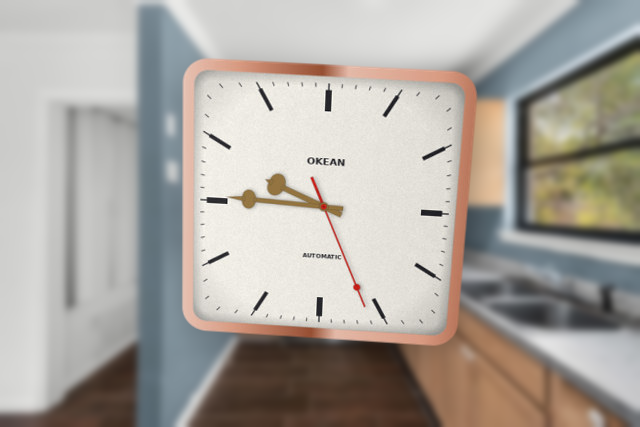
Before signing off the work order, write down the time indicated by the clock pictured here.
9:45:26
